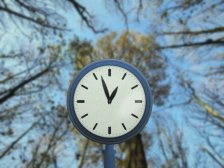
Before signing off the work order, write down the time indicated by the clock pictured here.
12:57
